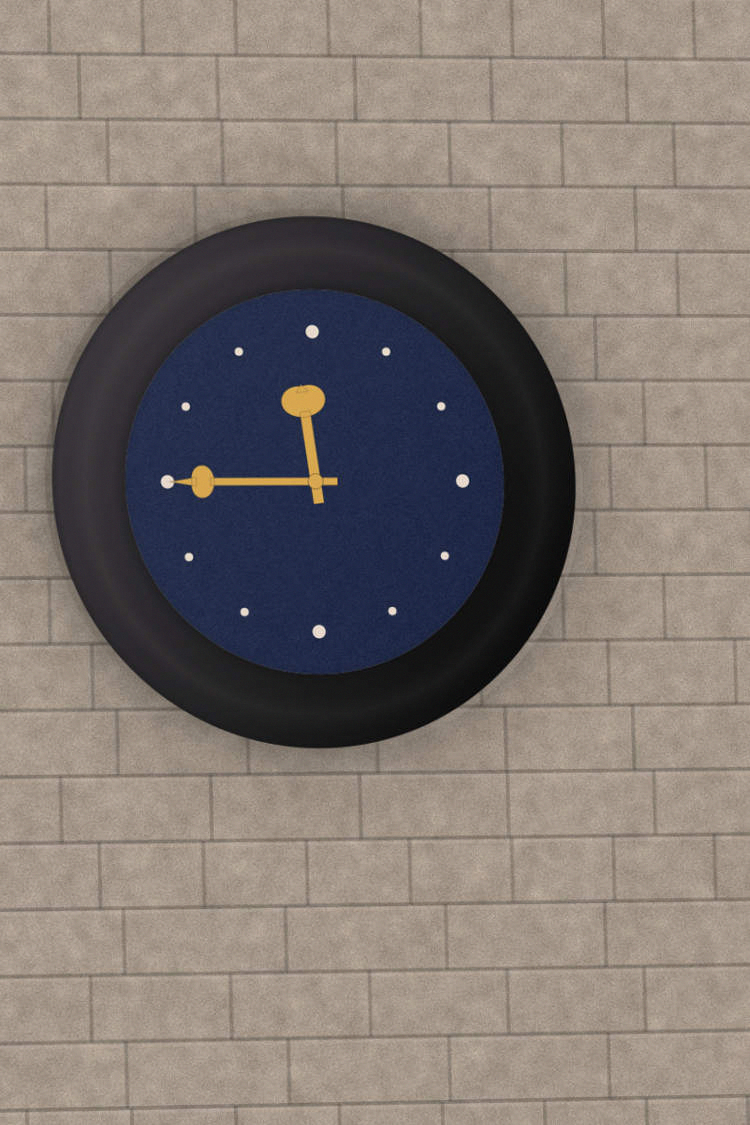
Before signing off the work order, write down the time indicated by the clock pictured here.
11:45
